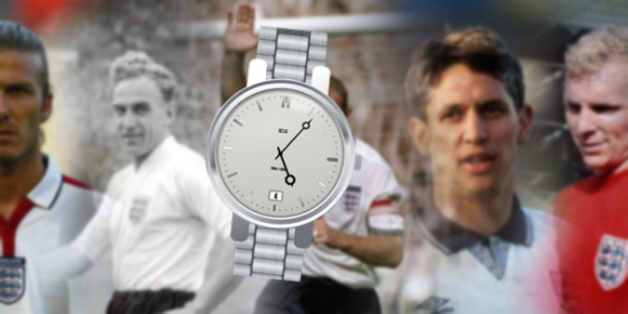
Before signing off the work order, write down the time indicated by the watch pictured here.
5:06
